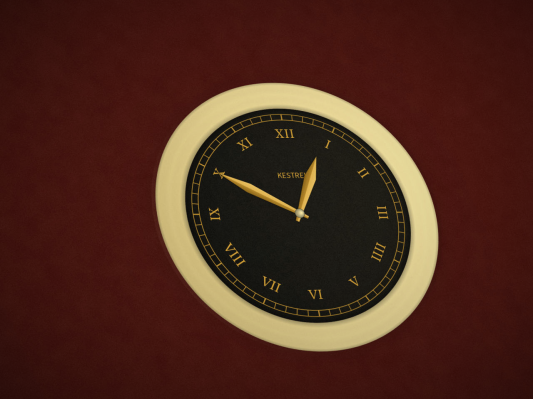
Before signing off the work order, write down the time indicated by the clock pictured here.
12:50
